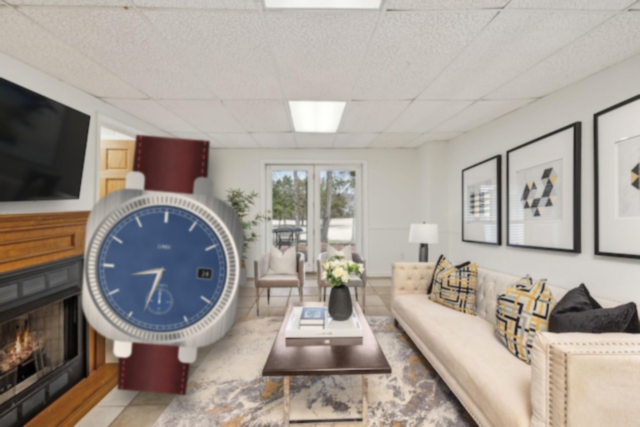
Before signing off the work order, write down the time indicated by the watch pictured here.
8:33
